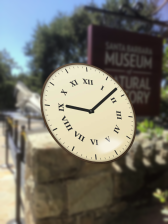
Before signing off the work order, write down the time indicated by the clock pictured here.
9:08
